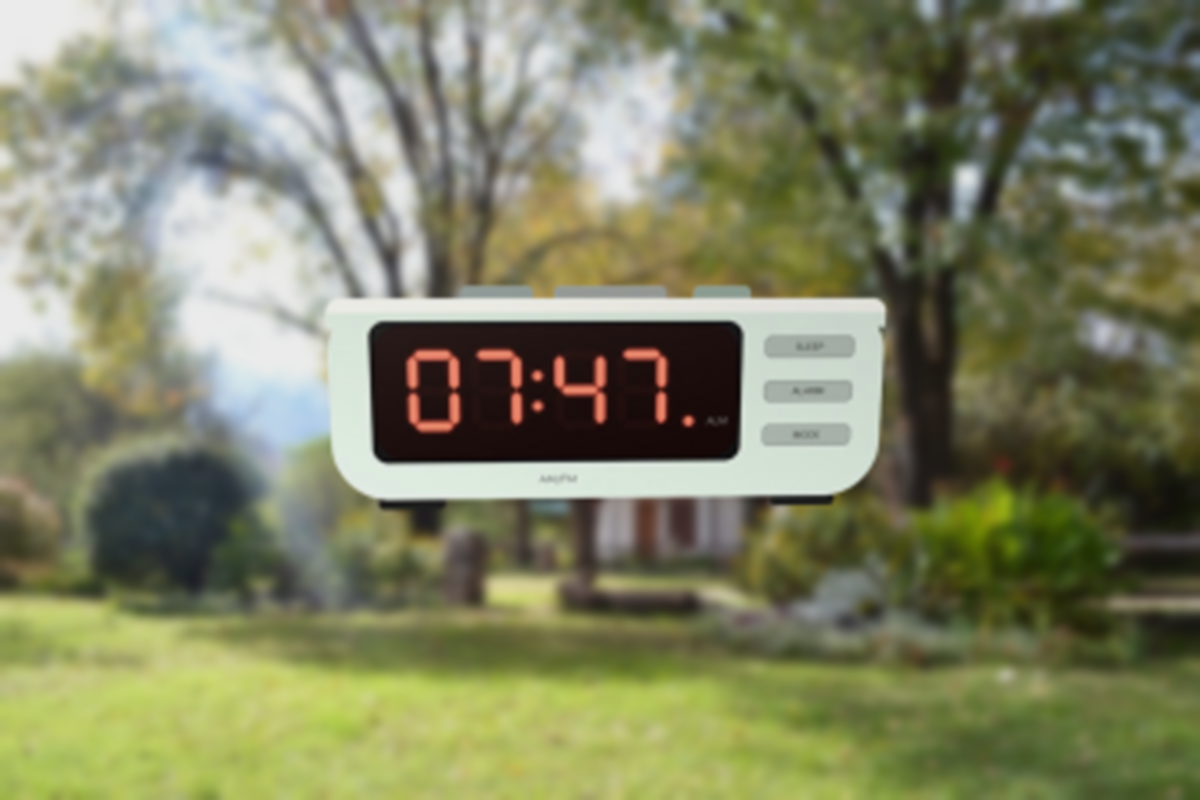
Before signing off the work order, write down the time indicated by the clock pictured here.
7:47
